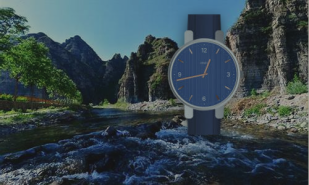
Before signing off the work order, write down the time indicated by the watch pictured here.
12:43
